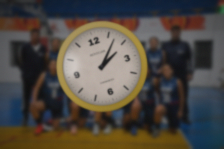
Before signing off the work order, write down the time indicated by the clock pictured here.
2:07
